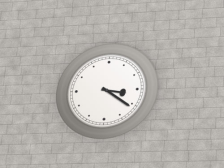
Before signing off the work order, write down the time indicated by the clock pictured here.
3:21
